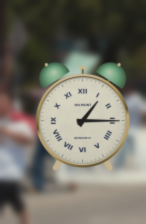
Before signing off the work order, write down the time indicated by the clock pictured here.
1:15
